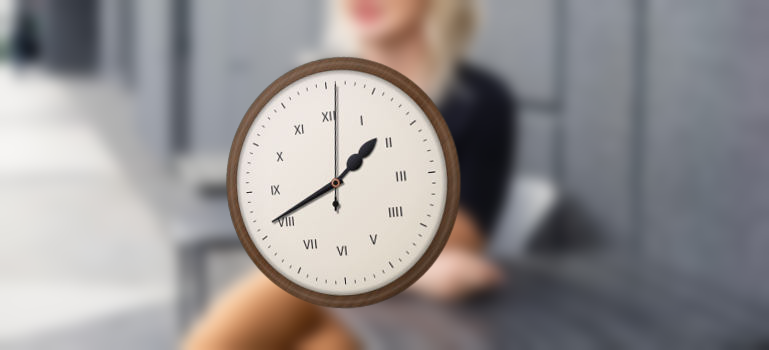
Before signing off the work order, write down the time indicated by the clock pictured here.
1:41:01
